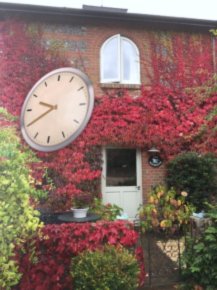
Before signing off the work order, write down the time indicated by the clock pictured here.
9:40
